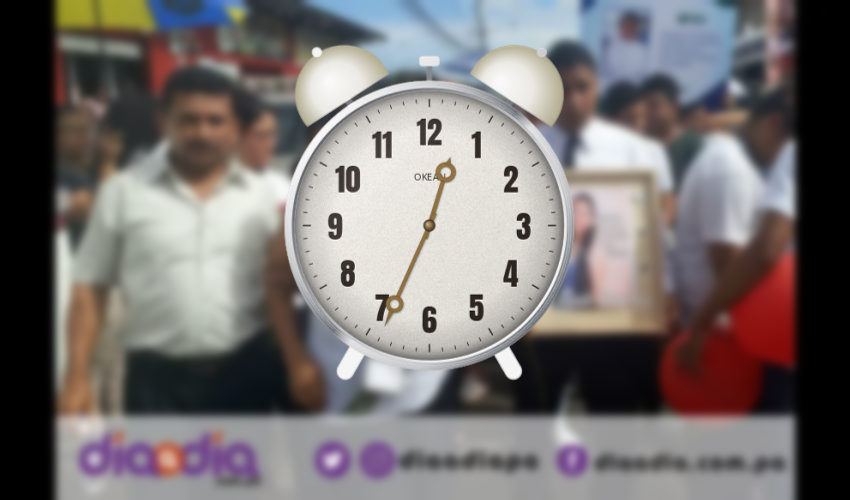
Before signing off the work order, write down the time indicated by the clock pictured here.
12:34
